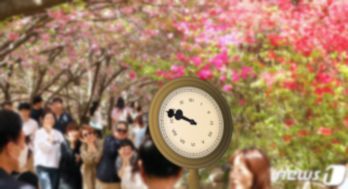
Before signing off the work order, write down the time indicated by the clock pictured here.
9:48
